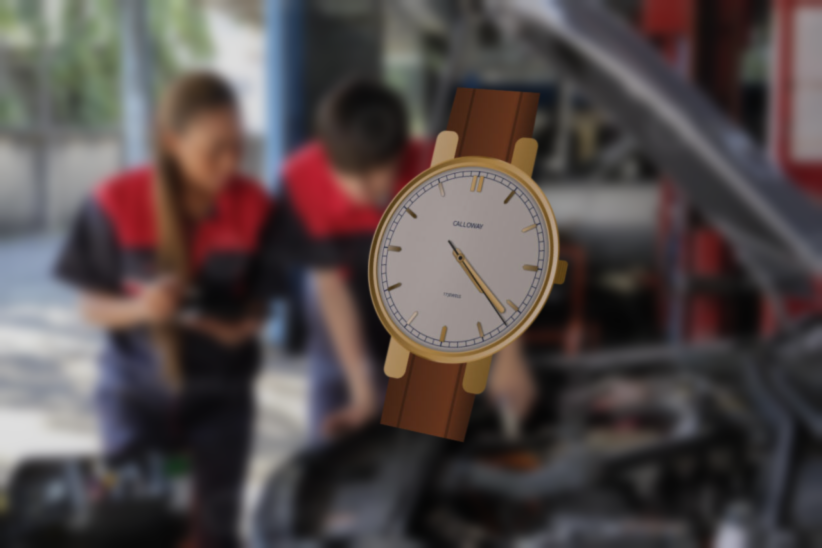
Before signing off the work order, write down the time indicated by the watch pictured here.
4:21:22
